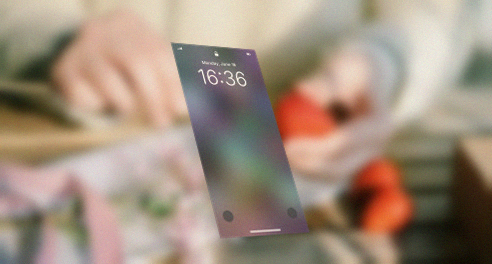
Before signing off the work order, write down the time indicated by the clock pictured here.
16:36
